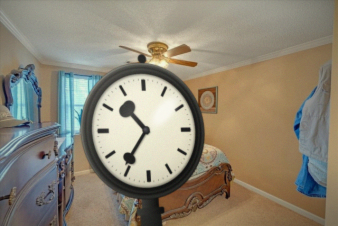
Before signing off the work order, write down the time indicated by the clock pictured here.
10:36
